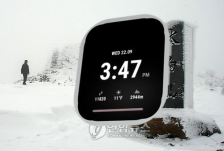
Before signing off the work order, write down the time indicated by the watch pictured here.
3:47
